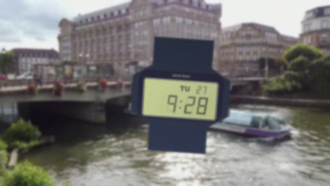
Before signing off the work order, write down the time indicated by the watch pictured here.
9:28
